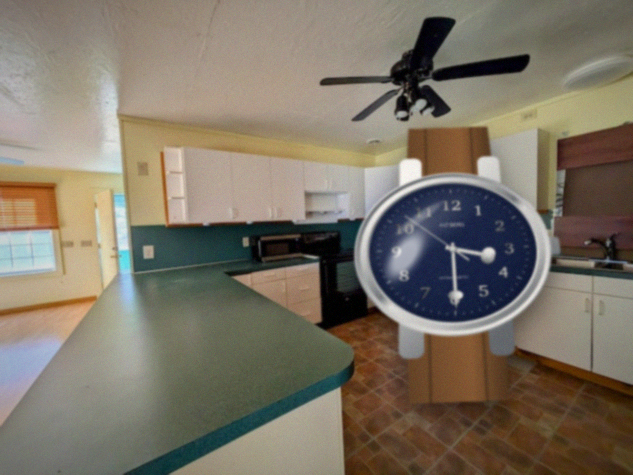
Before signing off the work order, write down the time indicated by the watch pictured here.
3:29:52
